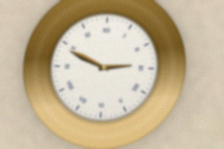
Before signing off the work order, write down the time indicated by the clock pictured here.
2:49
